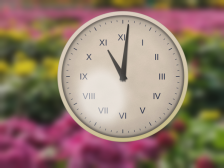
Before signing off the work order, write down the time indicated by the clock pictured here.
11:01
